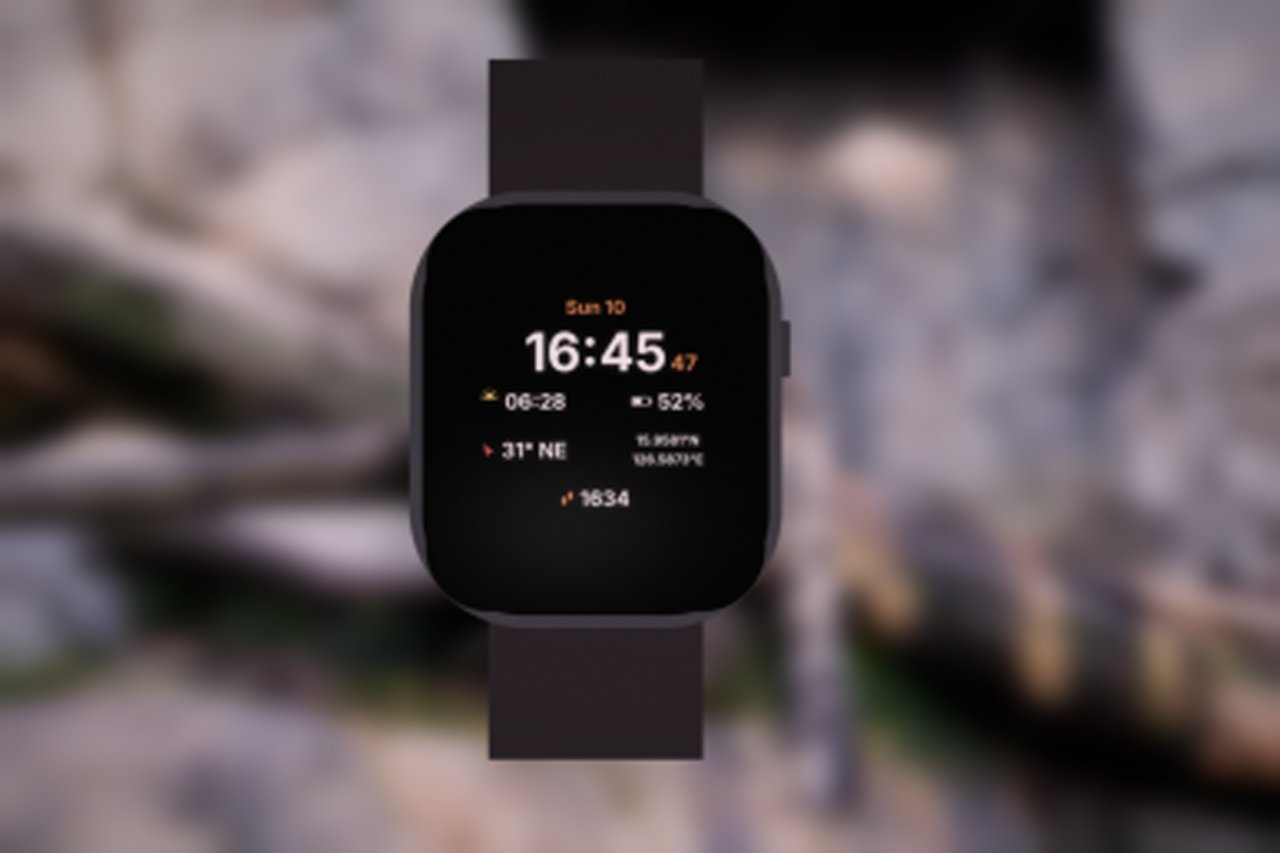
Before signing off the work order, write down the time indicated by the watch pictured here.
16:45
